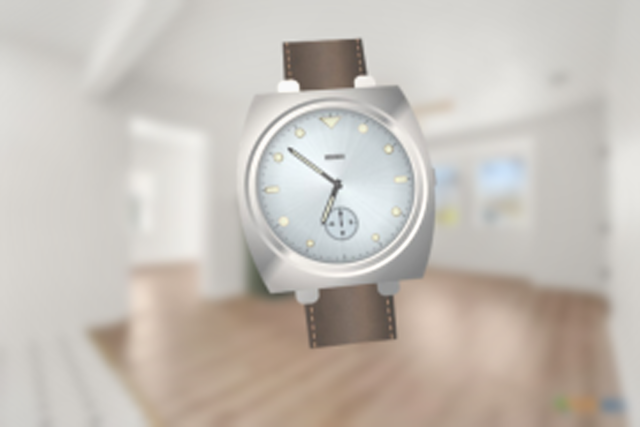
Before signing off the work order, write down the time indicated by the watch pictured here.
6:52
